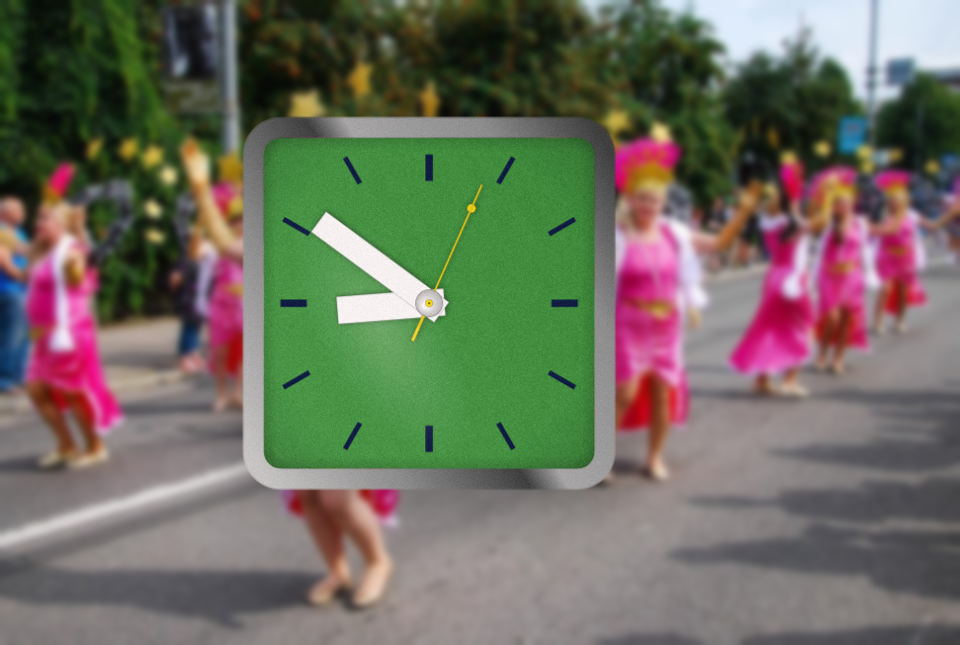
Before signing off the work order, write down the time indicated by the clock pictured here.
8:51:04
